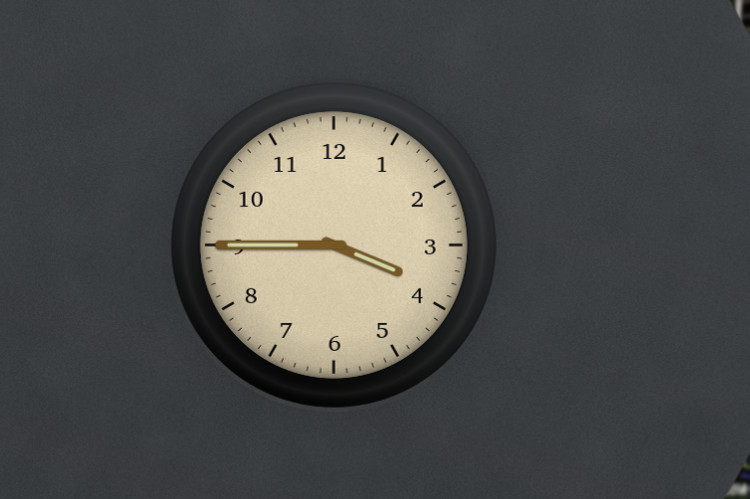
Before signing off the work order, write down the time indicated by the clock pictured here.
3:45
